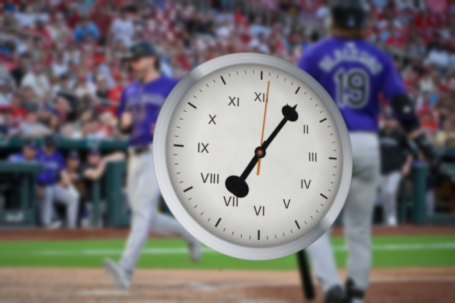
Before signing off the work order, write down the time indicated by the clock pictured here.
7:06:01
